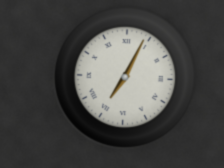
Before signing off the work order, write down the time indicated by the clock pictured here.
7:04
